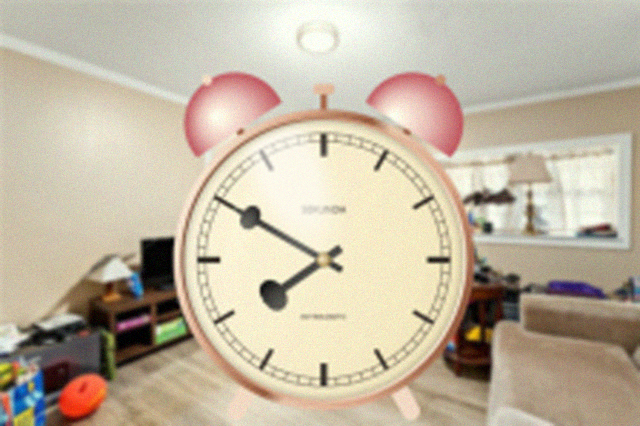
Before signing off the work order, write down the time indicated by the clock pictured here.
7:50
